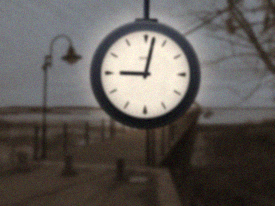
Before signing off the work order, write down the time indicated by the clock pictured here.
9:02
